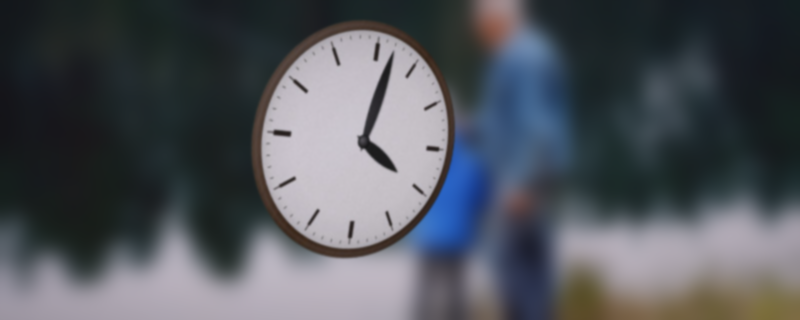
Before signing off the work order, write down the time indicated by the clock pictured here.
4:02
